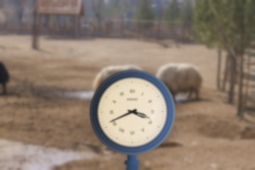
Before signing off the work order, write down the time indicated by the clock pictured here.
3:41
